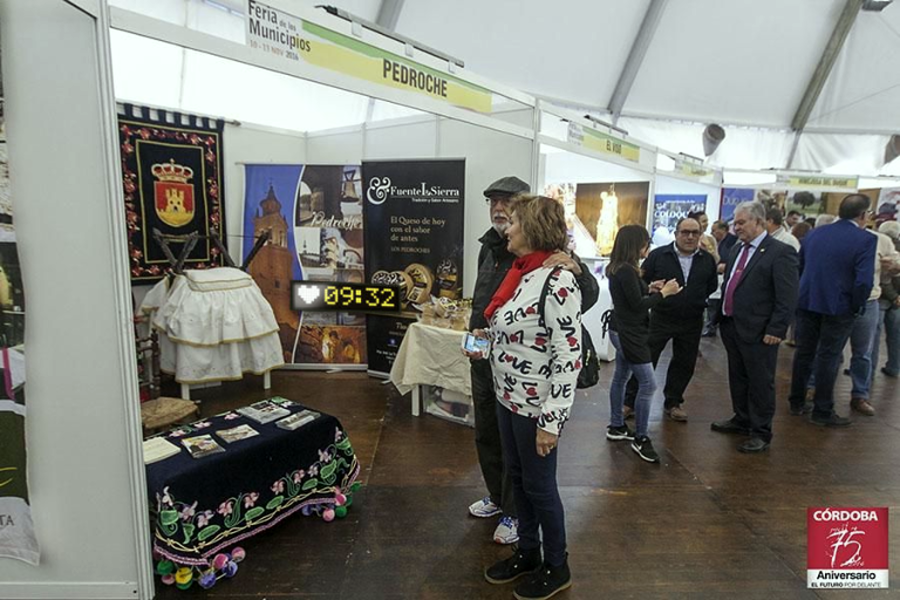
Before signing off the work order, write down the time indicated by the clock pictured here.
9:32
